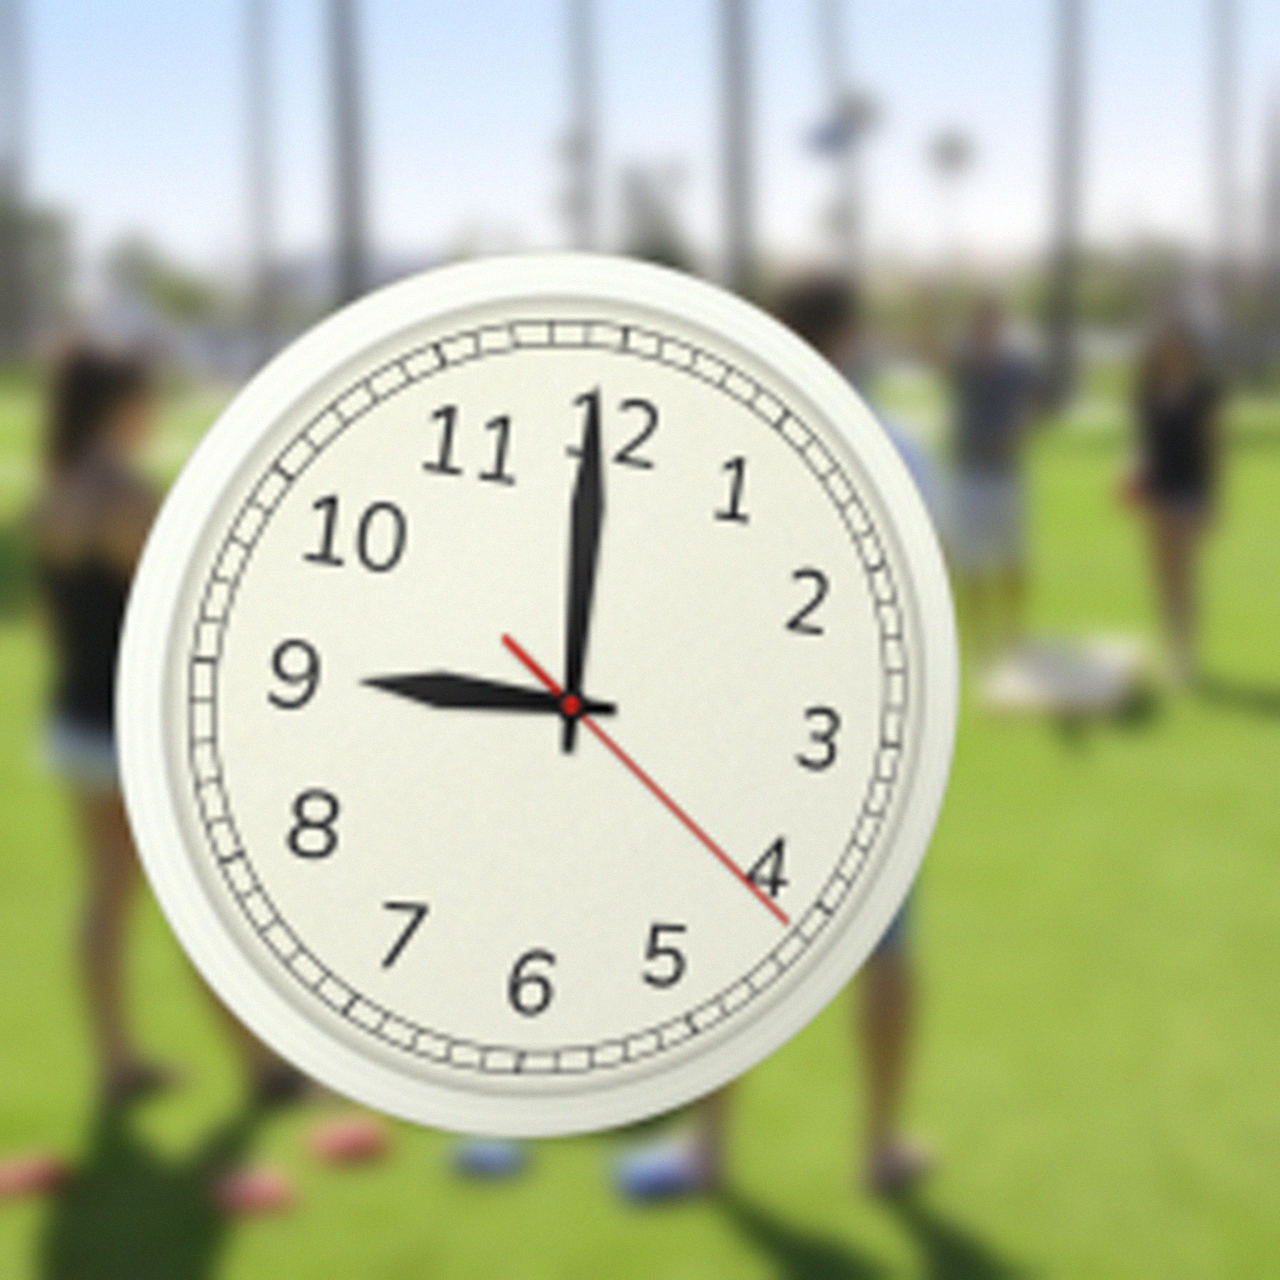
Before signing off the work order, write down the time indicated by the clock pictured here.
8:59:21
